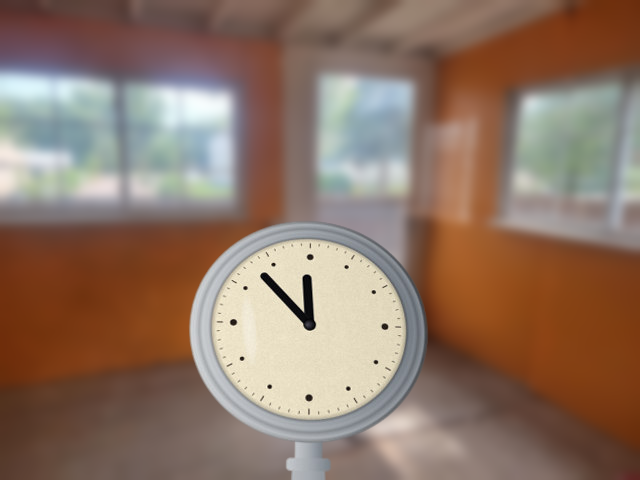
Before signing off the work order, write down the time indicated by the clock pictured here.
11:53
